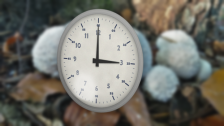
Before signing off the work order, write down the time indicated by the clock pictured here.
3:00
